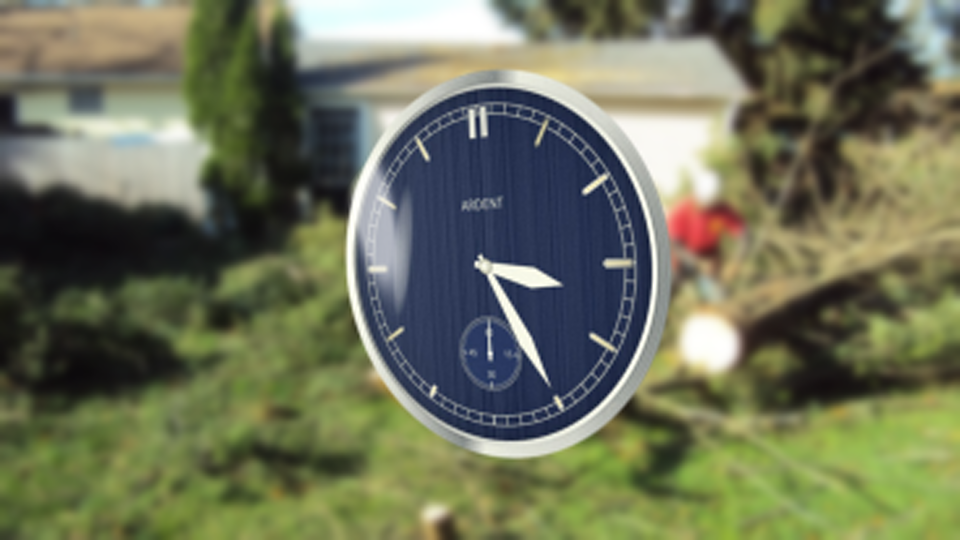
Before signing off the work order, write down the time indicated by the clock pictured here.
3:25
